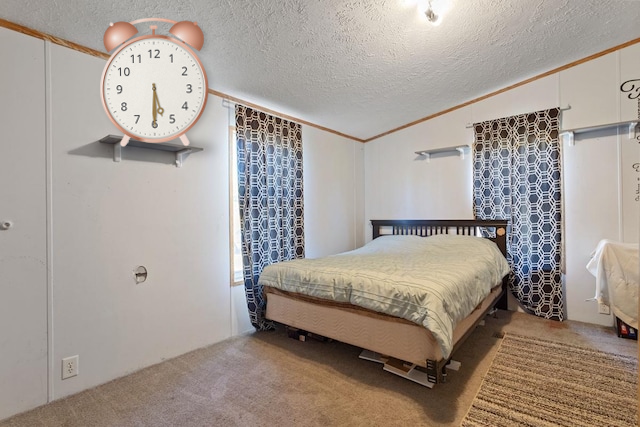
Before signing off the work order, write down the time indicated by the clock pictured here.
5:30
